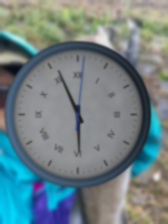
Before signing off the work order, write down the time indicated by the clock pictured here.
5:56:01
